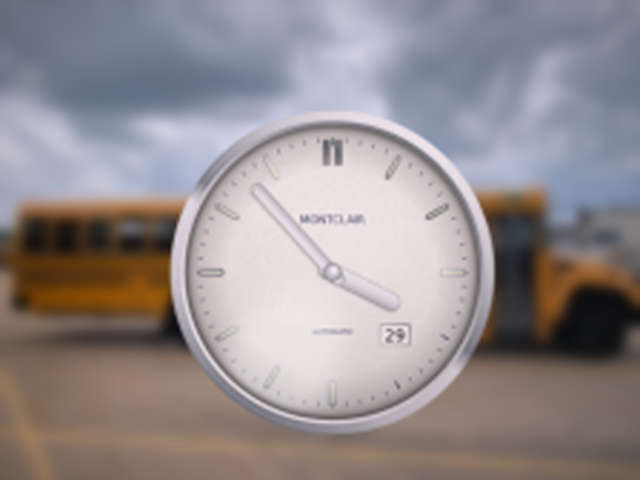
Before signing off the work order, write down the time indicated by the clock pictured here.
3:53
